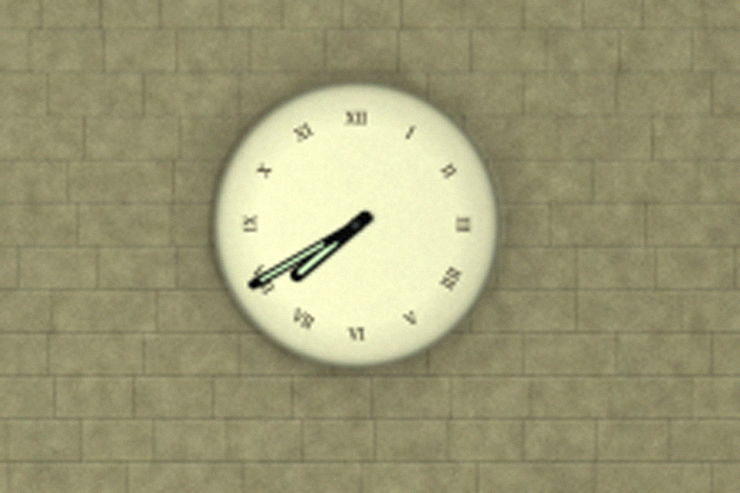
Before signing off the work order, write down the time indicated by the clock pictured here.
7:40
